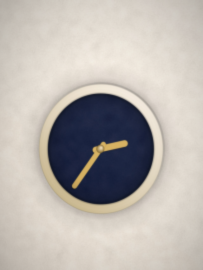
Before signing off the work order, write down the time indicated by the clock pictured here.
2:36
